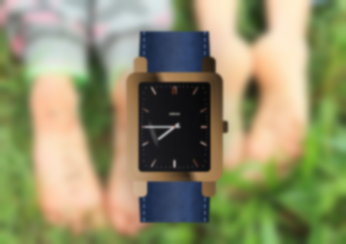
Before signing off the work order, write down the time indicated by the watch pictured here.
7:45
